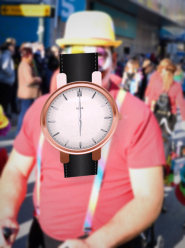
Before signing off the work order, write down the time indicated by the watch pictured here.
6:00
